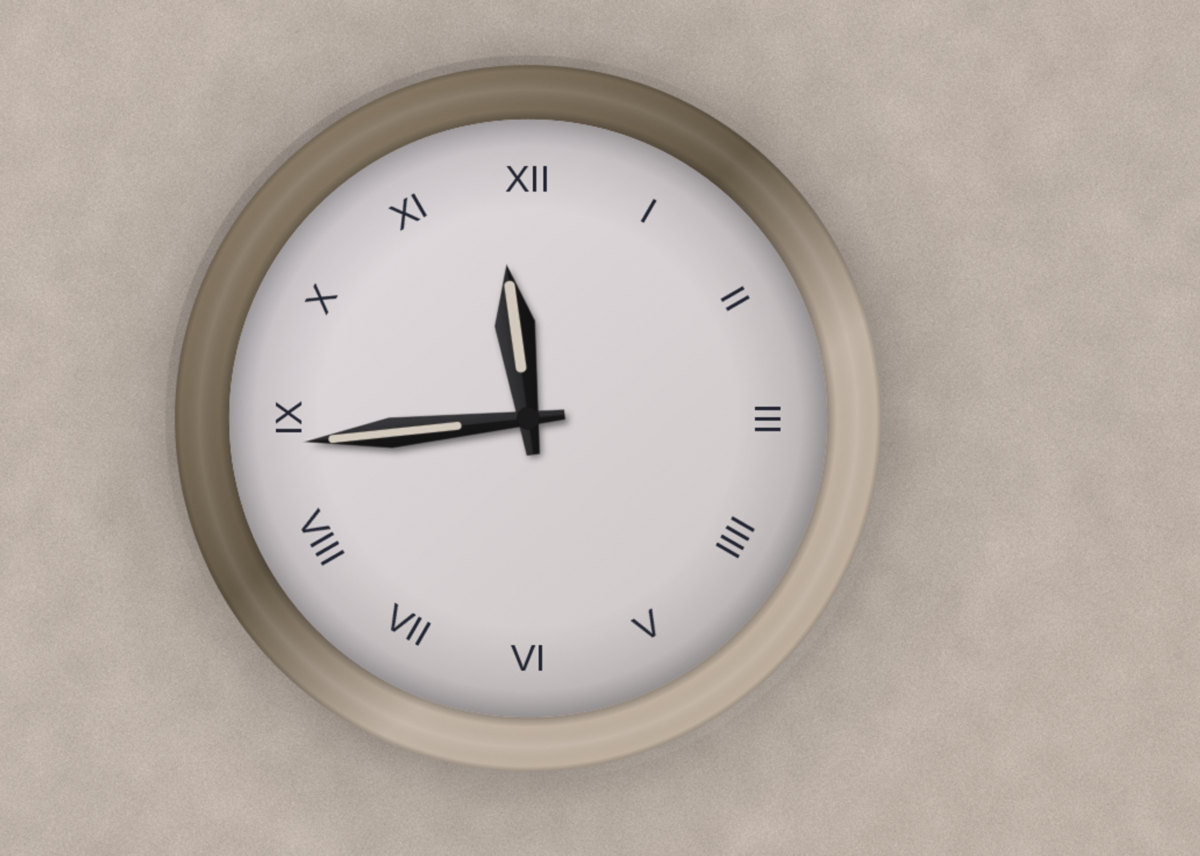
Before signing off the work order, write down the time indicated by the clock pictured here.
11:44
